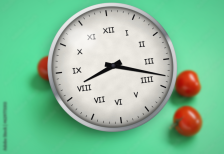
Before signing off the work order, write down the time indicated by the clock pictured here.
8:18
